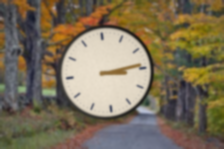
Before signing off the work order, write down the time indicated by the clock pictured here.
3:14
